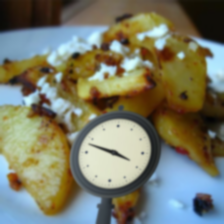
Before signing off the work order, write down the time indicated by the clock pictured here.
3:48
